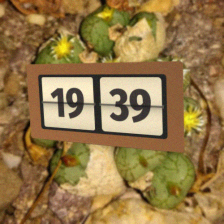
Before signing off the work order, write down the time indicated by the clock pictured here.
19:39
